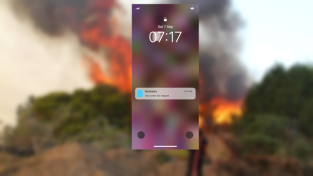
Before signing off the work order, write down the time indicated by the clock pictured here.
7:17
